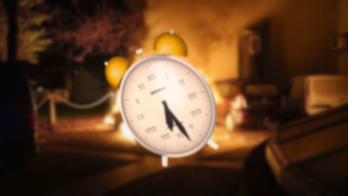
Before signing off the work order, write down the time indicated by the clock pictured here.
6:28
